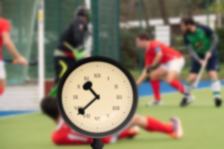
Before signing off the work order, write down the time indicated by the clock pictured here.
10:38
